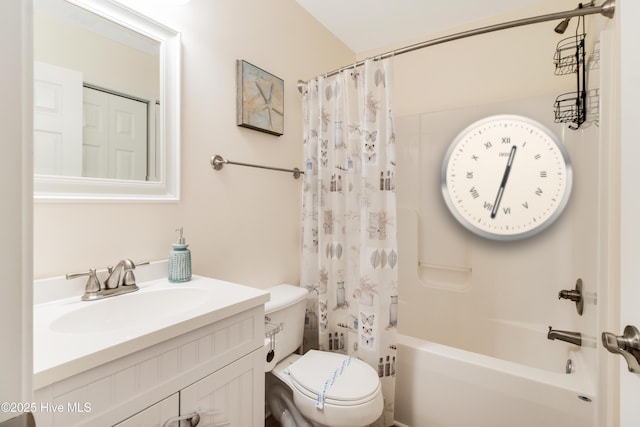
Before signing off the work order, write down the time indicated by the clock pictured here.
12:33
